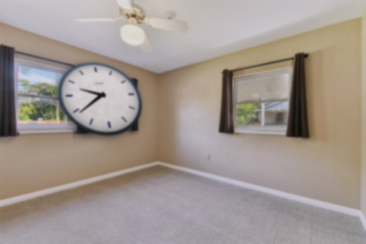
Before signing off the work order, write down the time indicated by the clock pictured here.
9:39
